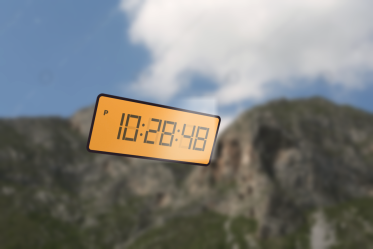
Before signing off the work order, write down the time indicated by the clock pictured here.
10:28:48
